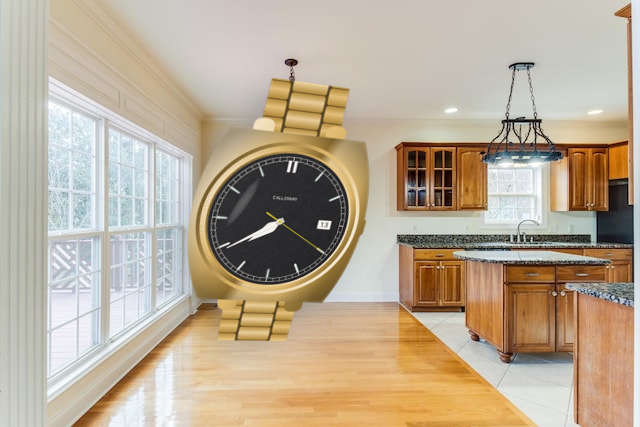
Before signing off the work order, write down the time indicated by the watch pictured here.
7:39:20
